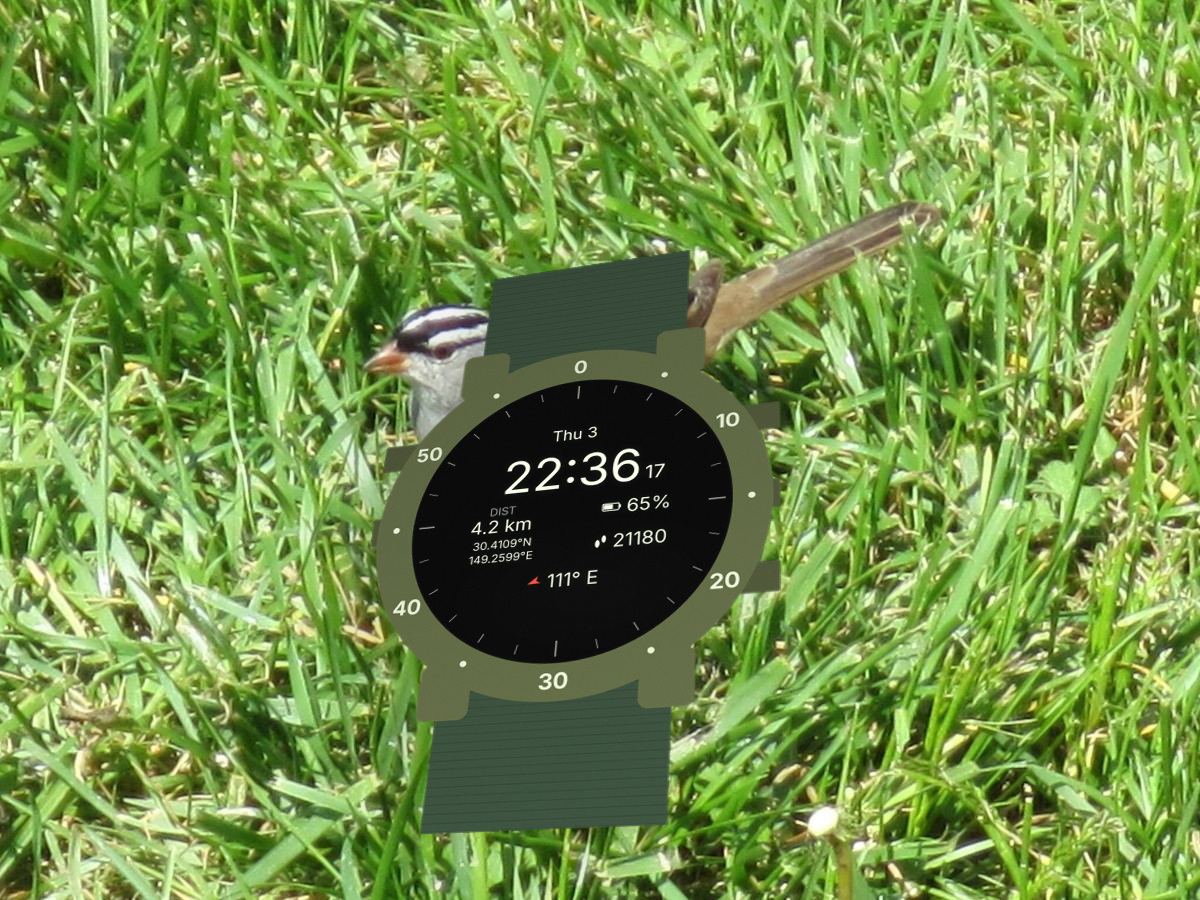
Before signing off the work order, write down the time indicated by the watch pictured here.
22:36:17
